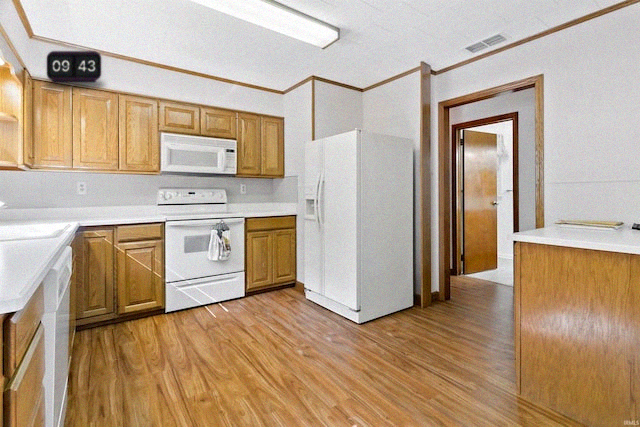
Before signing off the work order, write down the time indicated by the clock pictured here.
9:43
